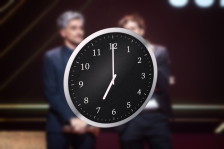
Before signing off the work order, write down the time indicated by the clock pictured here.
7:00
